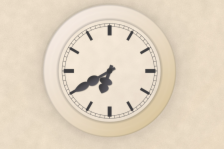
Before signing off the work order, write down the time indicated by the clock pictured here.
6:40
